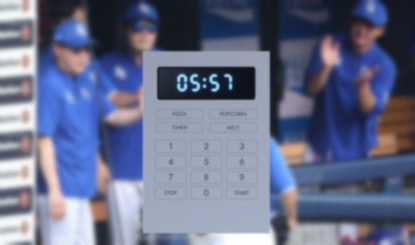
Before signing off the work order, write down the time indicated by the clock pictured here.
5:57
